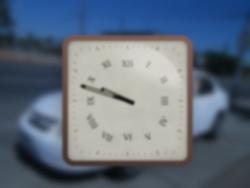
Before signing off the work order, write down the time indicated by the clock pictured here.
9:48
